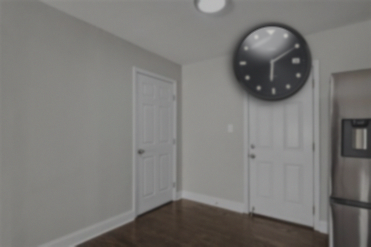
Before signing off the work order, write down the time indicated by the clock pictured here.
6:10
